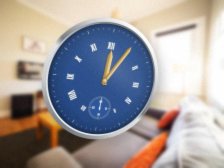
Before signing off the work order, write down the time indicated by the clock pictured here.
12:05
